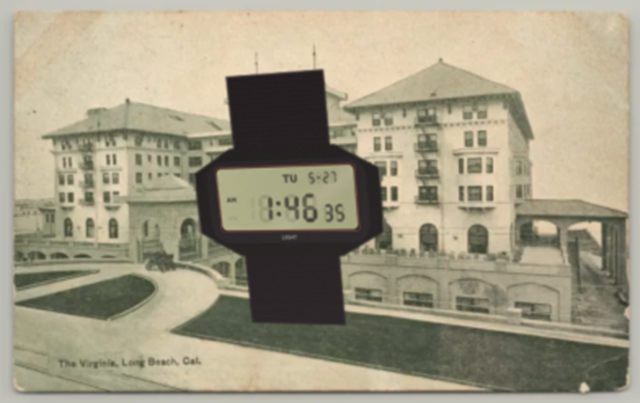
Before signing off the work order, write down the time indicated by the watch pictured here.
1:46:35
